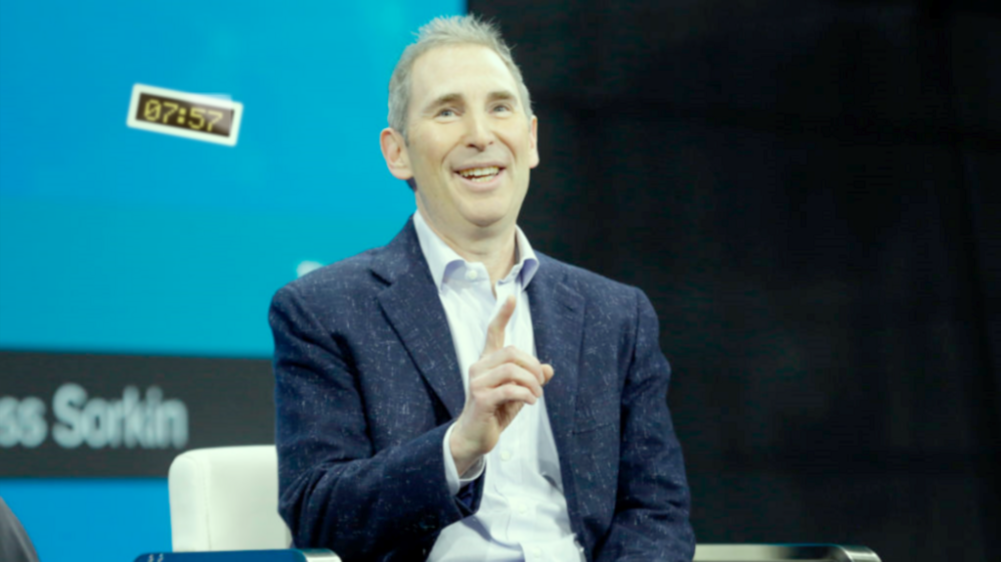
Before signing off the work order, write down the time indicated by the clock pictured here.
7:57
